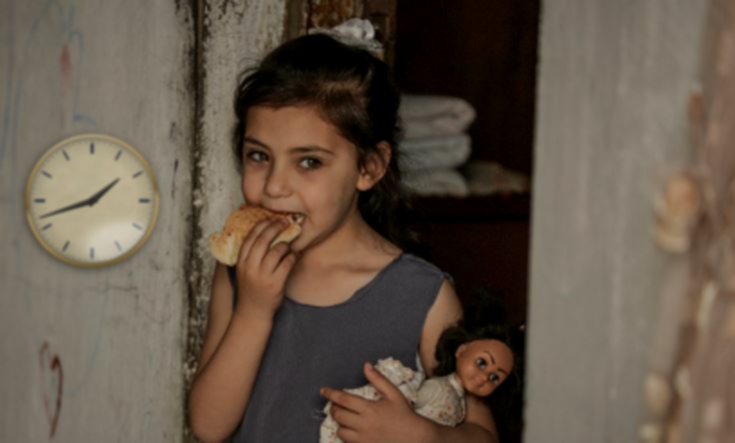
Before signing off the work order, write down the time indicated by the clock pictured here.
1:42
